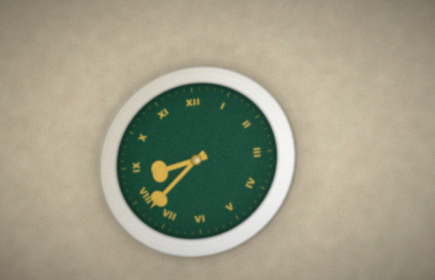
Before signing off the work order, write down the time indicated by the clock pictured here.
8:38
